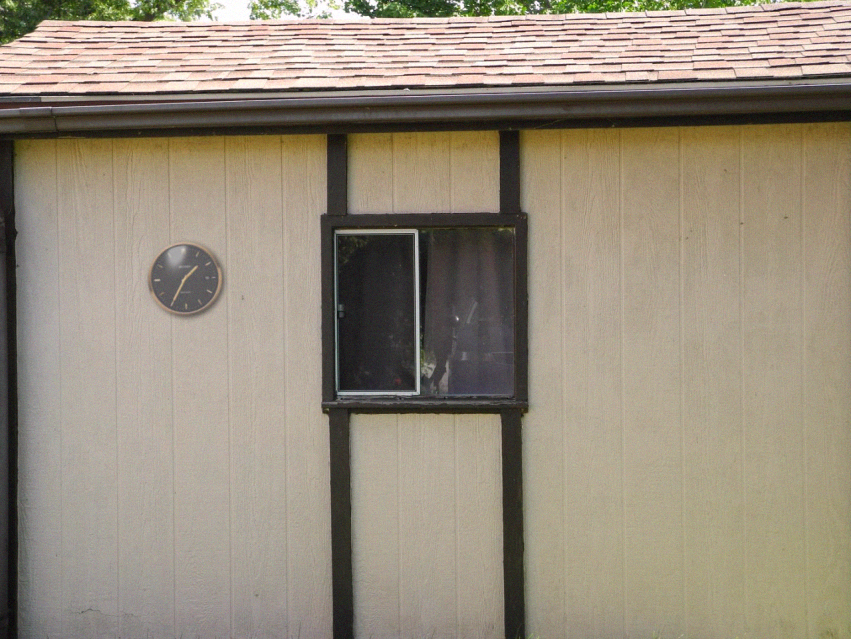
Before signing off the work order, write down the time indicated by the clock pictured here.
1:35
